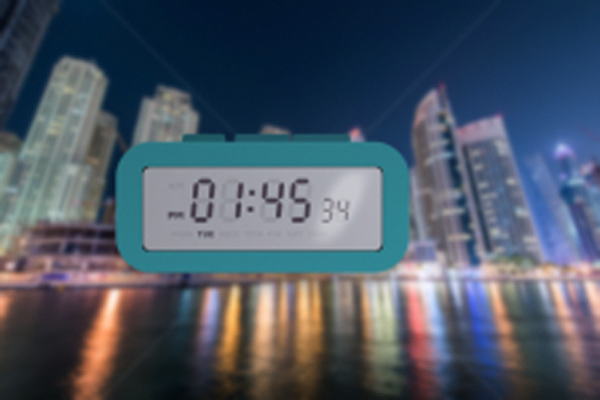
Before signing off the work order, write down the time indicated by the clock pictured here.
1:45:34
